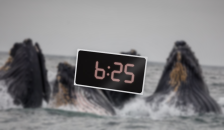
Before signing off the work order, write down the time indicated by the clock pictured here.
6:25
